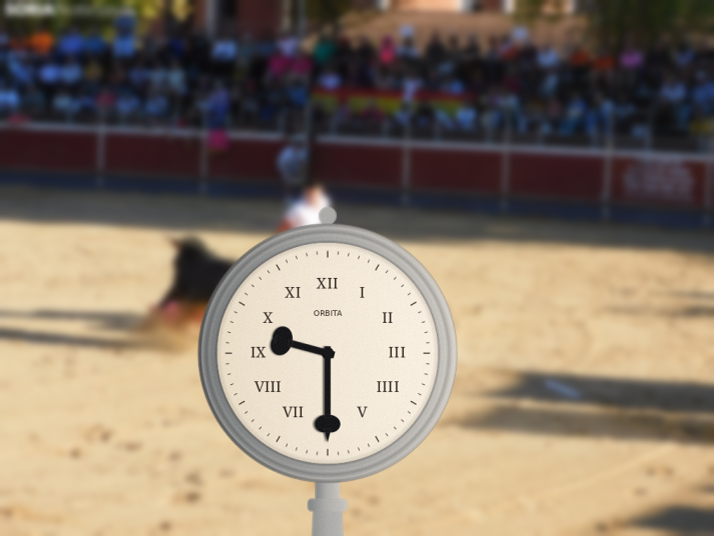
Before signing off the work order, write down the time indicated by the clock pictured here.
9:30
